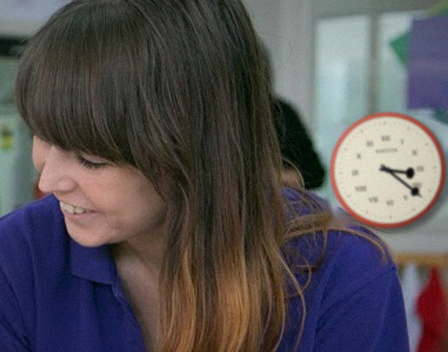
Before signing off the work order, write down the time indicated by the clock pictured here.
3:22
